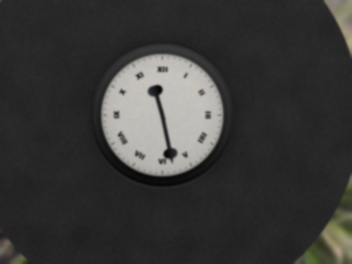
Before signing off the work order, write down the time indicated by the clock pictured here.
11:28
